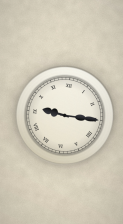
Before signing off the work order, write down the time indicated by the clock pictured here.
9:15
